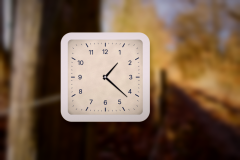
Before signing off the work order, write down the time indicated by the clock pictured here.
1:22
